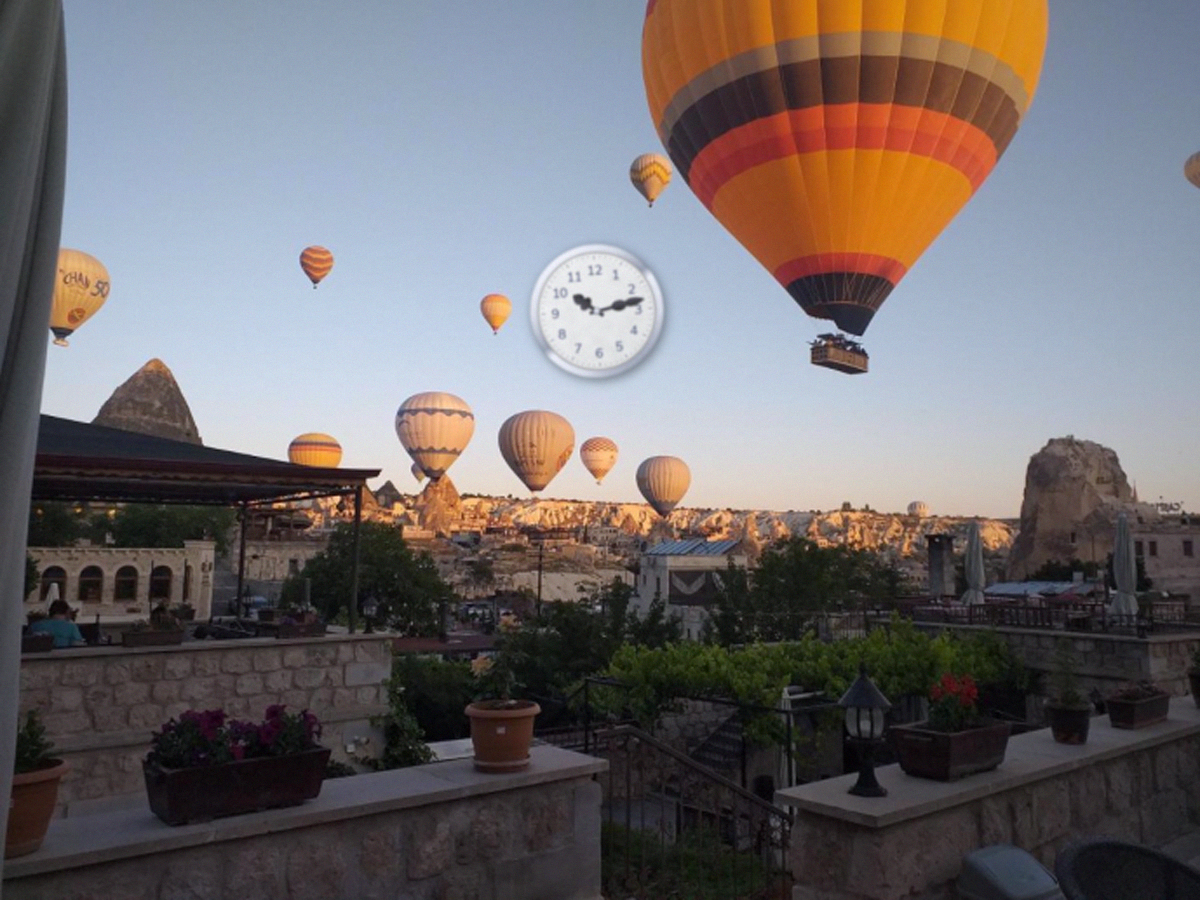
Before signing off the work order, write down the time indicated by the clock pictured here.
10:13
